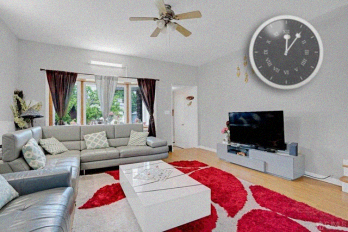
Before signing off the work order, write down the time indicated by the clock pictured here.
12:06
